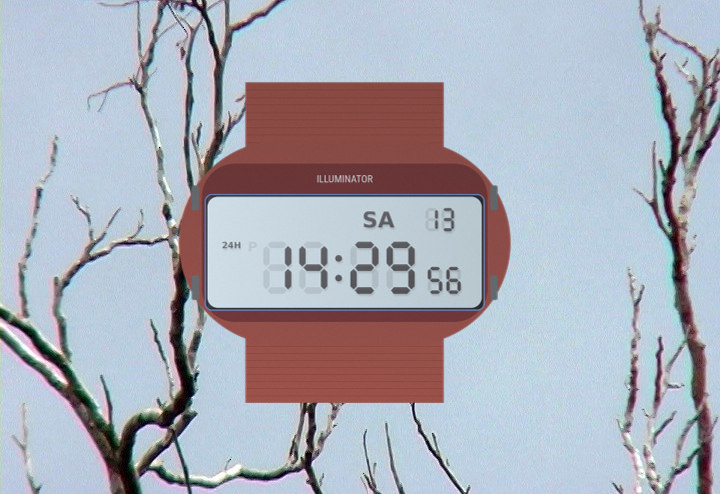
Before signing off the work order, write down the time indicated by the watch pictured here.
14:29:56
